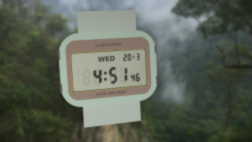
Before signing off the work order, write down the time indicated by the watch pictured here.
4:51
